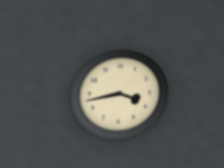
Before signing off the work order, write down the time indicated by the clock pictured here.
3:43
